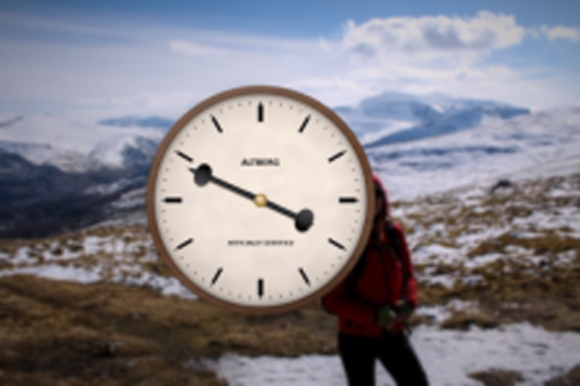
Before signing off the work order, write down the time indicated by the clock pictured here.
3:49
